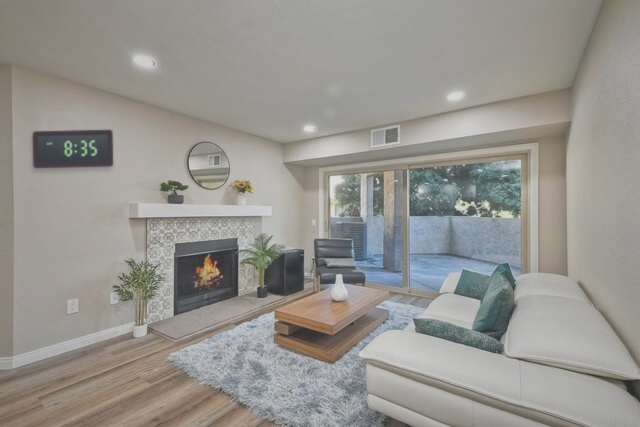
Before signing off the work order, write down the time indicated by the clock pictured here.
8:35
